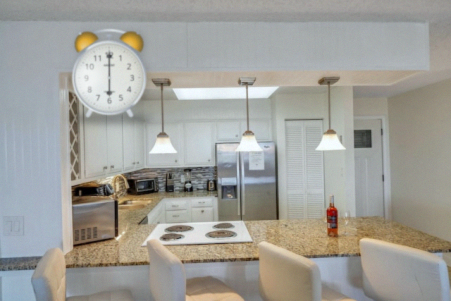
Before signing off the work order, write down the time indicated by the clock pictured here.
6:00
